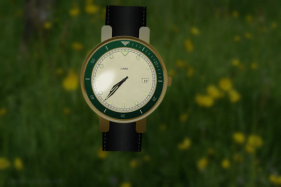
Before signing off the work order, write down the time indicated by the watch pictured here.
7:37
